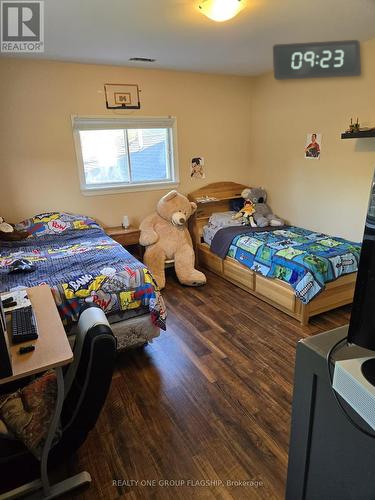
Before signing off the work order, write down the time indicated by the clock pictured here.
9:23
